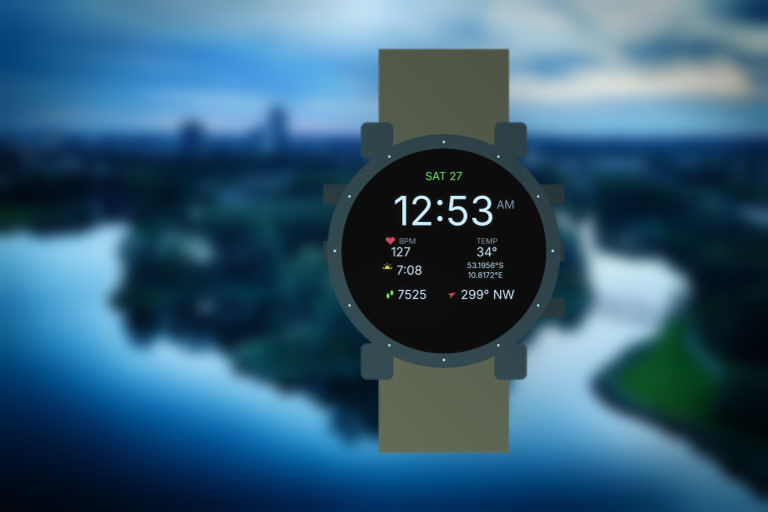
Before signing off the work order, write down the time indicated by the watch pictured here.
12:53
